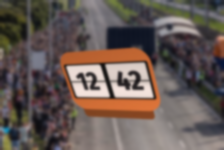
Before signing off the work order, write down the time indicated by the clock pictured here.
12:42
